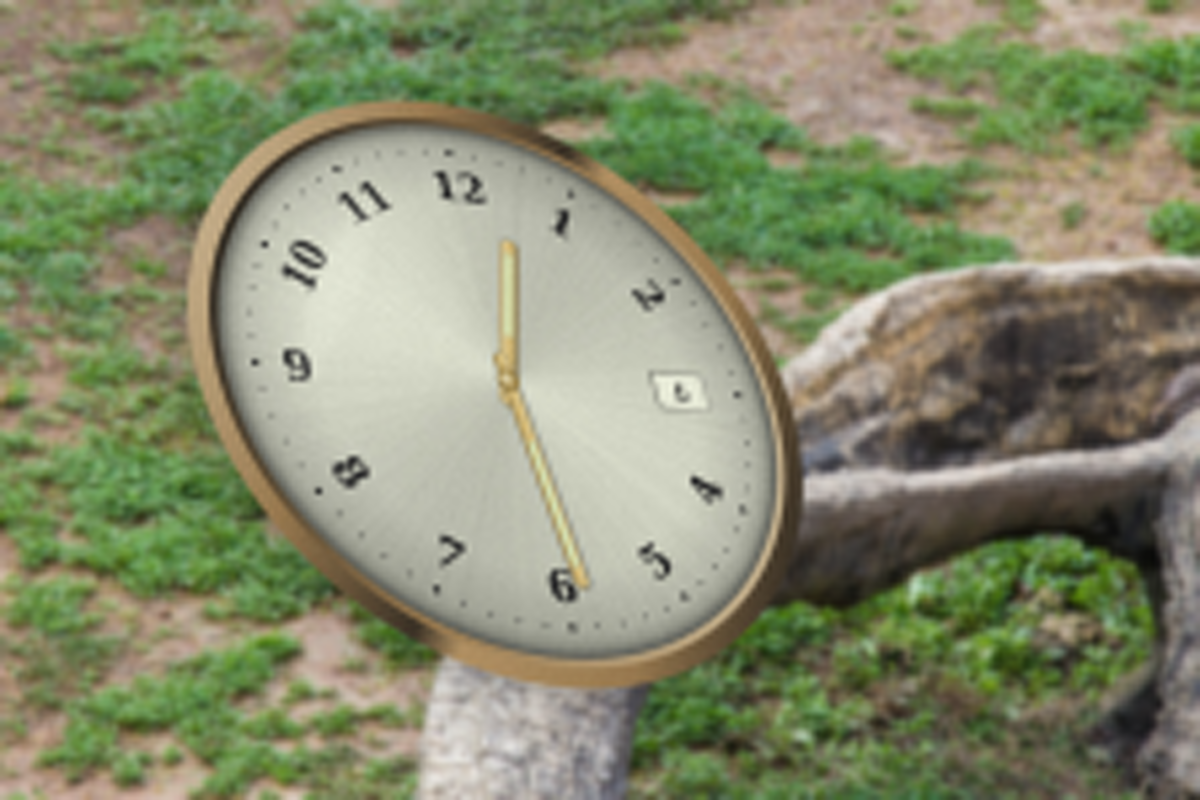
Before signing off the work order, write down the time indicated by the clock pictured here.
12:29
